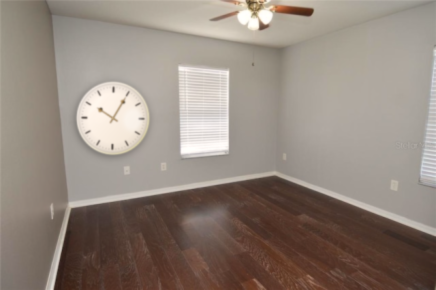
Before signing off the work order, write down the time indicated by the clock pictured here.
10:05
